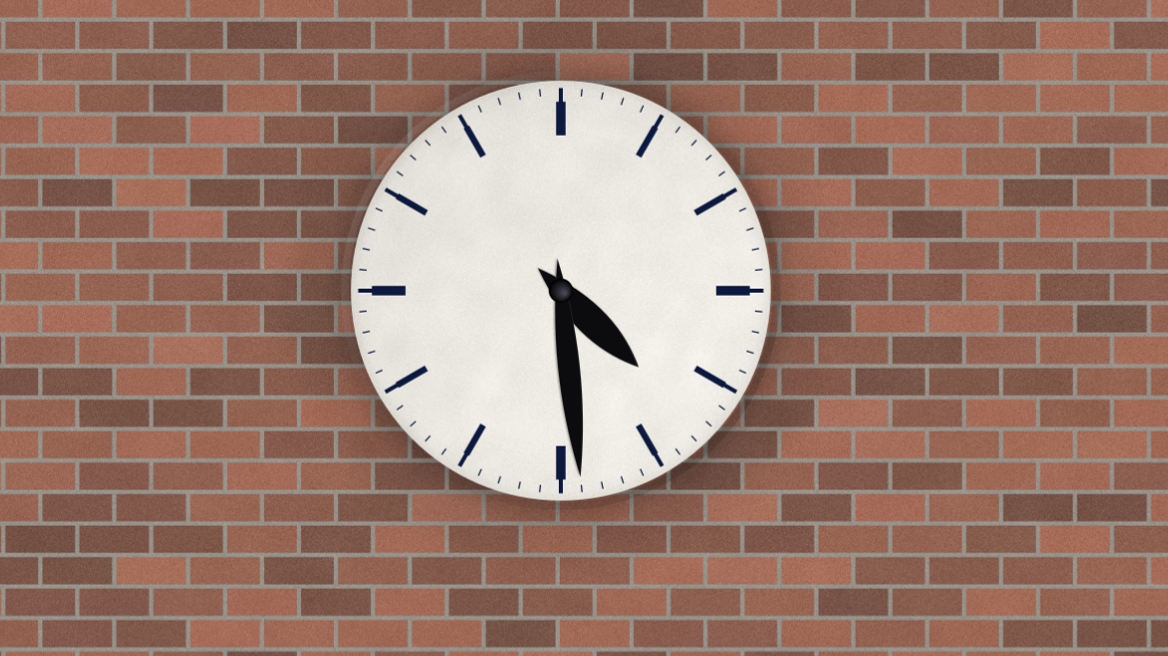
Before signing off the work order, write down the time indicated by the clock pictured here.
4:29
